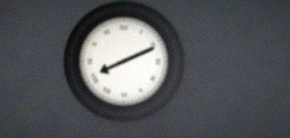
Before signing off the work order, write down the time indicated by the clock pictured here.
8:11
